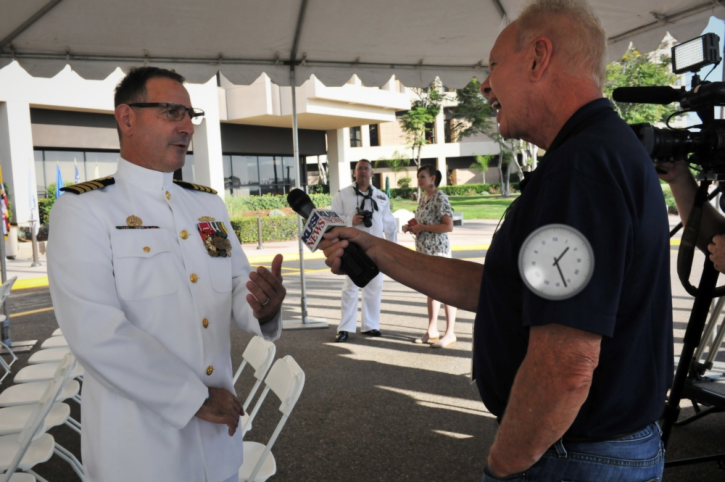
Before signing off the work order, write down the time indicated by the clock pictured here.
1:27
